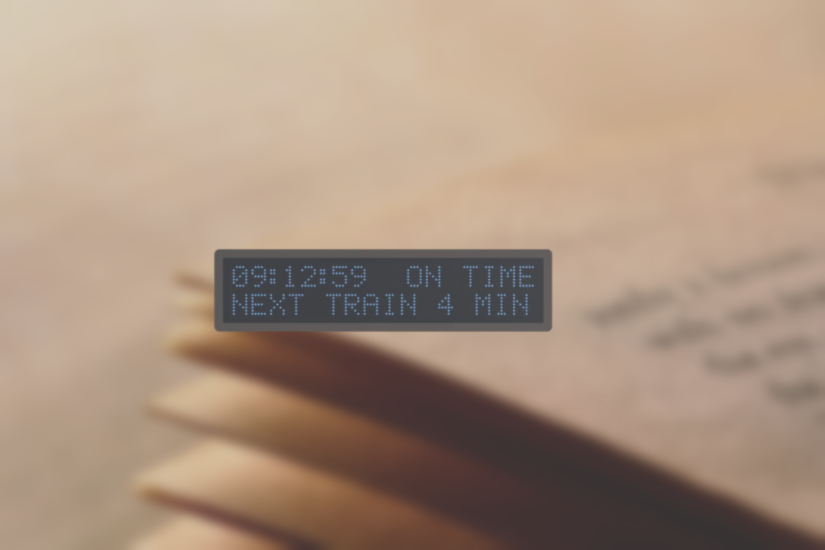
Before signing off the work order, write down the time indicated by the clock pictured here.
9:12:59
